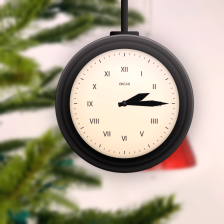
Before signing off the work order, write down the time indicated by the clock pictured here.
2:15
